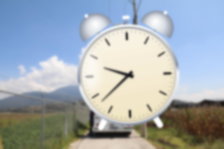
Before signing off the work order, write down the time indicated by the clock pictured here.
9:38
